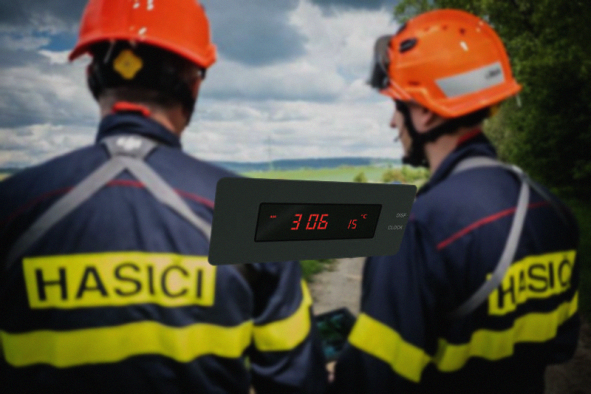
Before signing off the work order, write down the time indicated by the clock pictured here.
3:06
